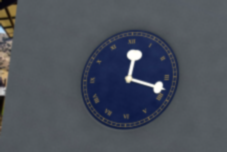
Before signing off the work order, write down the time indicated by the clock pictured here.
12:18
